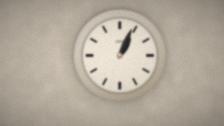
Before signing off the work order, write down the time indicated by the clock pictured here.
1:04
